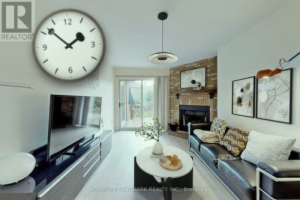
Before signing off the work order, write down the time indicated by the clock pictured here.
1:52
